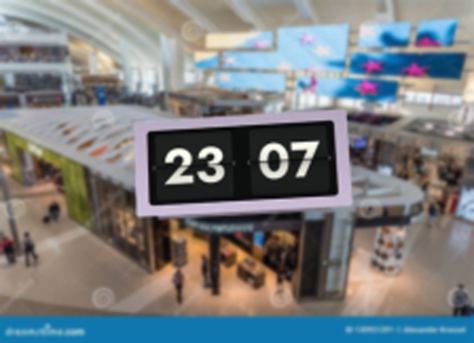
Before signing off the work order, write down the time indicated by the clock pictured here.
23:07
